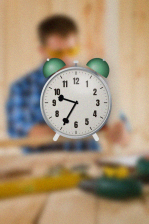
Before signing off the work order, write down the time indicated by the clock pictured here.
9:35
